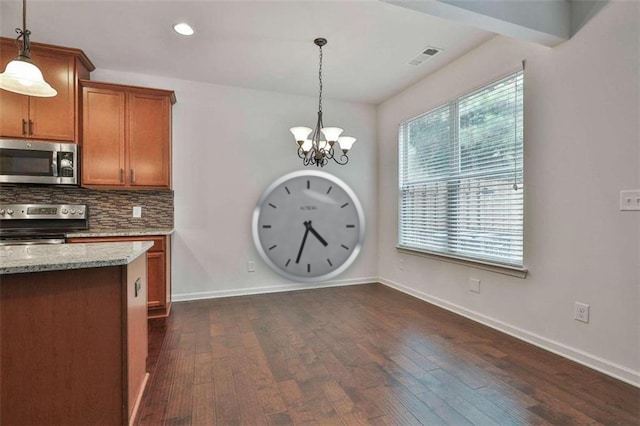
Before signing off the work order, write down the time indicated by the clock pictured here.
4:33
